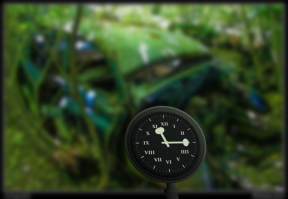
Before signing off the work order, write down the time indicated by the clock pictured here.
11:15
